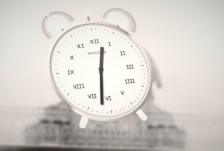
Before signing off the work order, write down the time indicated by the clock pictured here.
12:32
